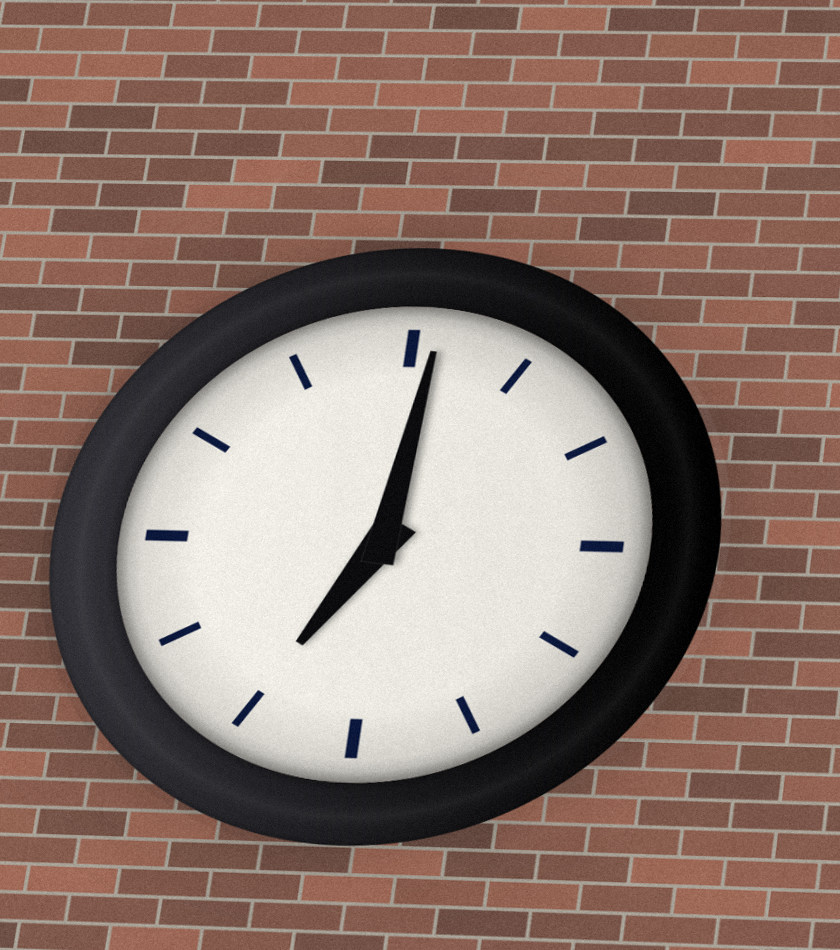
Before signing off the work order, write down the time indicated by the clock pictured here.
7:01
